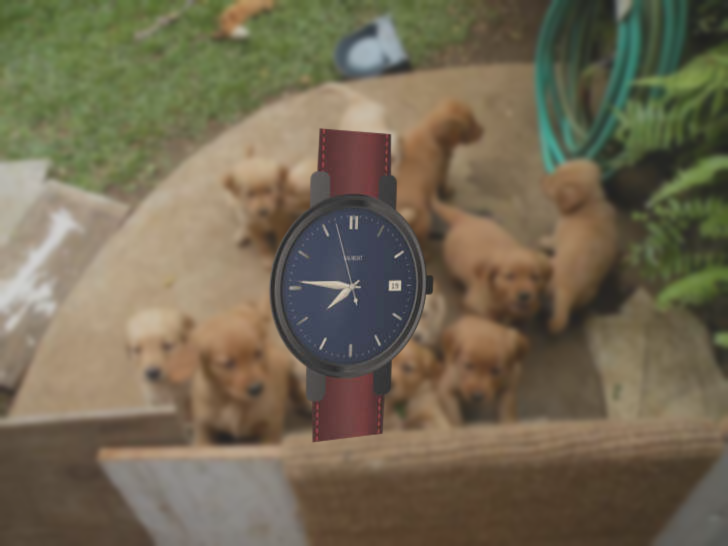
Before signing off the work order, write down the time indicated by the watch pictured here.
7:45:57
